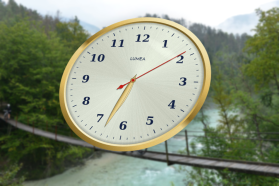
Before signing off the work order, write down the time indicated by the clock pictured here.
6:33:09
